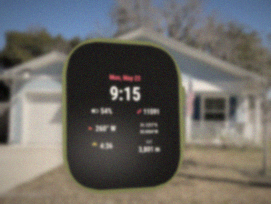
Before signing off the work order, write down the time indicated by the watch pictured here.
9:15
